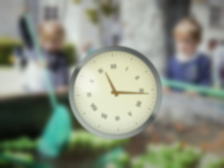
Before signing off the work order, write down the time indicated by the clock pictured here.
11:16
